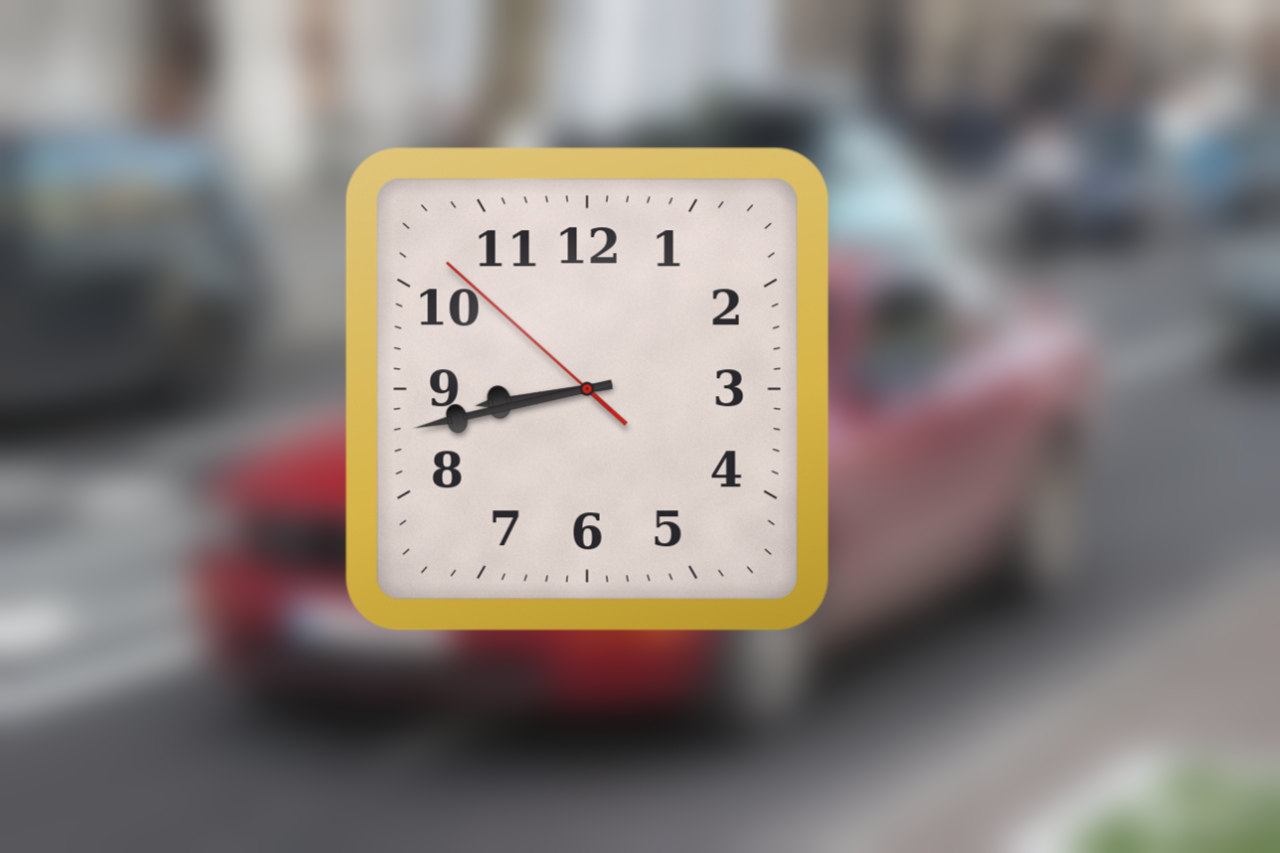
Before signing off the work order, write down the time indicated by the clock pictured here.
8:42:52
